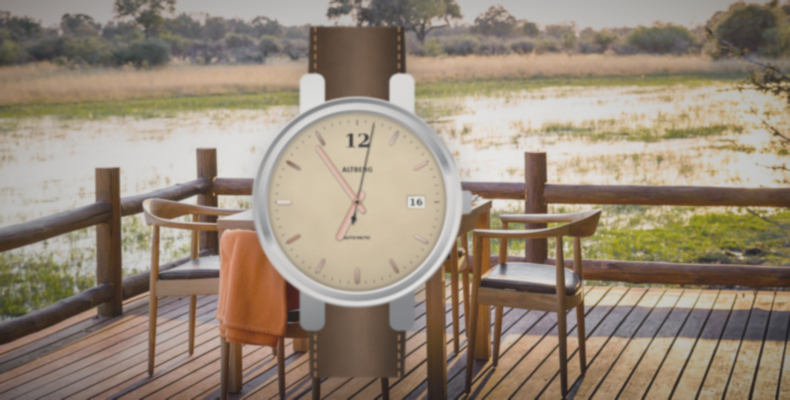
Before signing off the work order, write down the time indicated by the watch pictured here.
6:54:02
